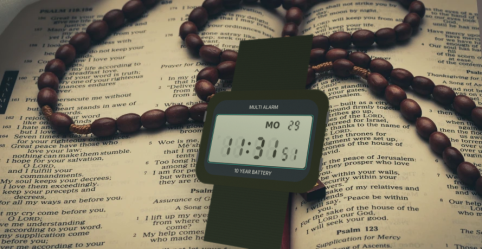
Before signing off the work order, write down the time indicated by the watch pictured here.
11:31:51
